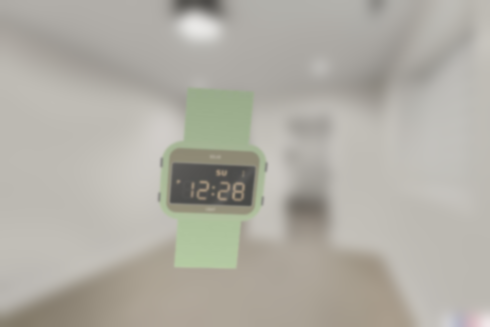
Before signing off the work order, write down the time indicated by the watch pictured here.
12:28
